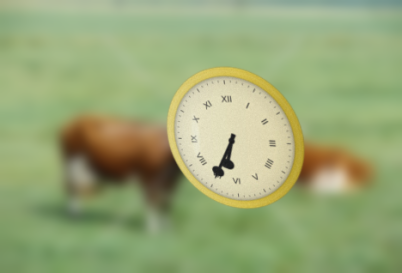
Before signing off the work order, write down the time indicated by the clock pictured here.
6:35
